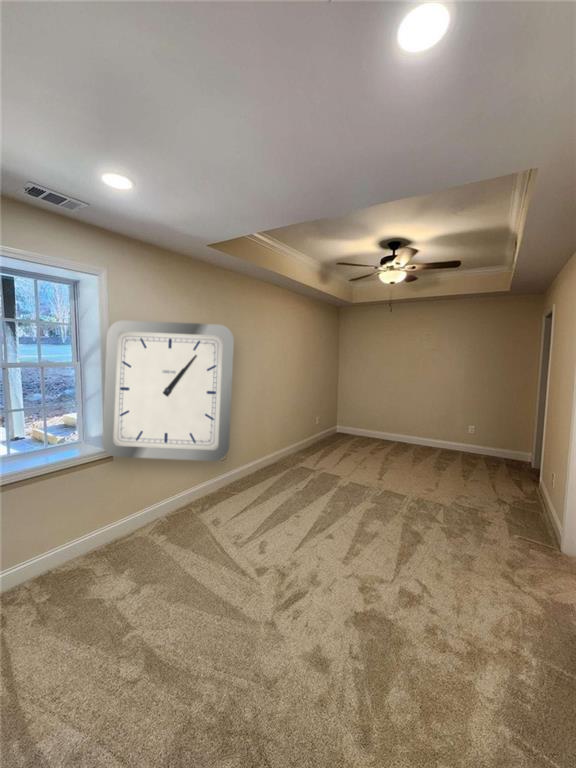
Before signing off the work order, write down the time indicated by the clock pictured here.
1:06
